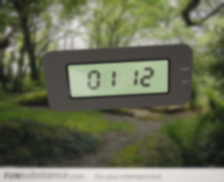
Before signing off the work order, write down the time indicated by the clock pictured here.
1:12
